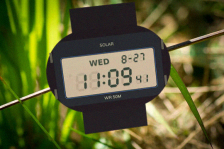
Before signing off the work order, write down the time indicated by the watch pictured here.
11:09:41
